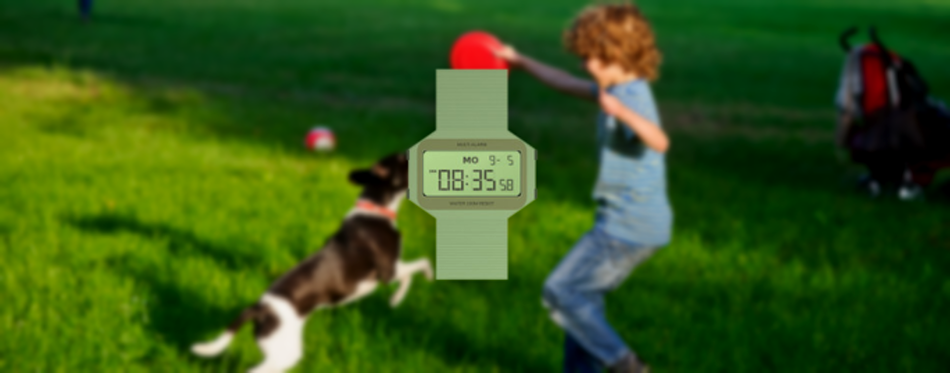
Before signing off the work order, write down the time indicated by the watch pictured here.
8:35:58
